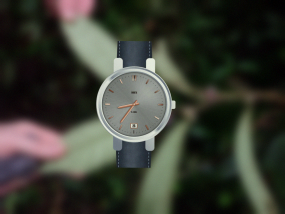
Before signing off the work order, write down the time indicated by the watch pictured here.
8:36
